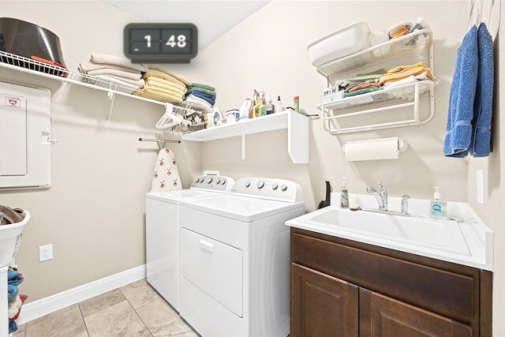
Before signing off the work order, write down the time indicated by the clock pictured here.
1:48
